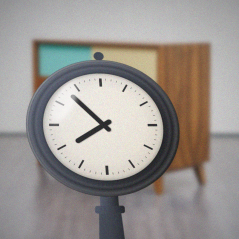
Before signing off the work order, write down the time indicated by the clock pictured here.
7:53
